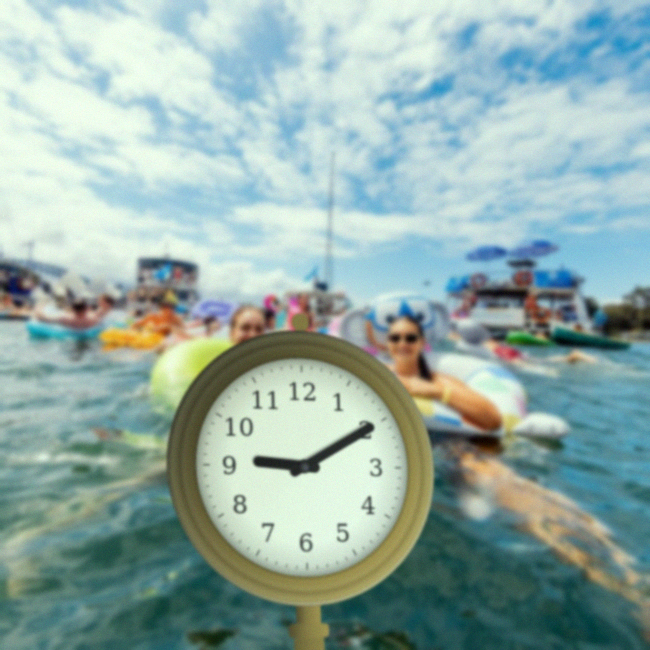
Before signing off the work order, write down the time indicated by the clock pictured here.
9:10
